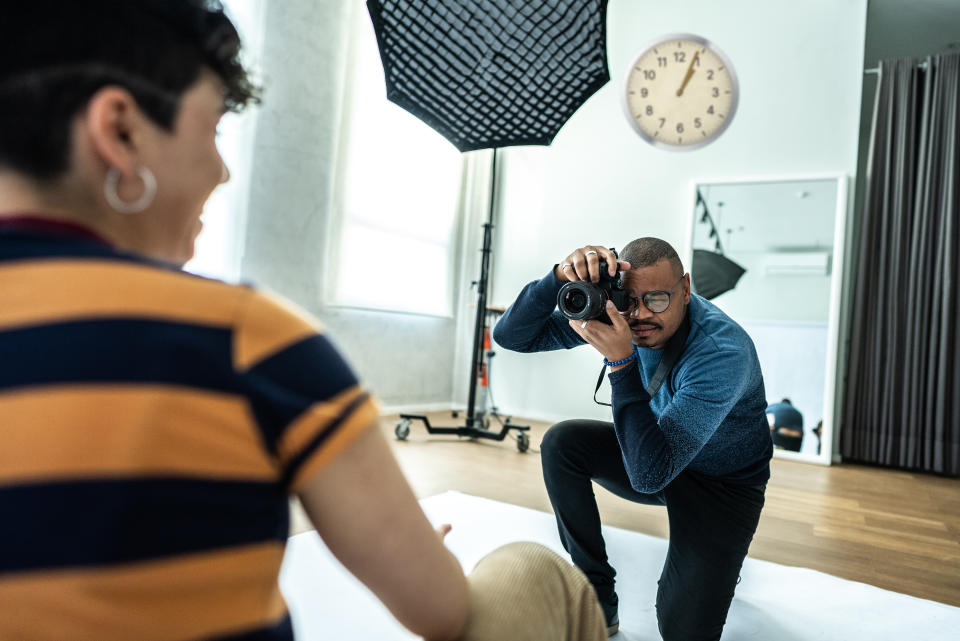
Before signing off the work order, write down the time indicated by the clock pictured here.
1:04
